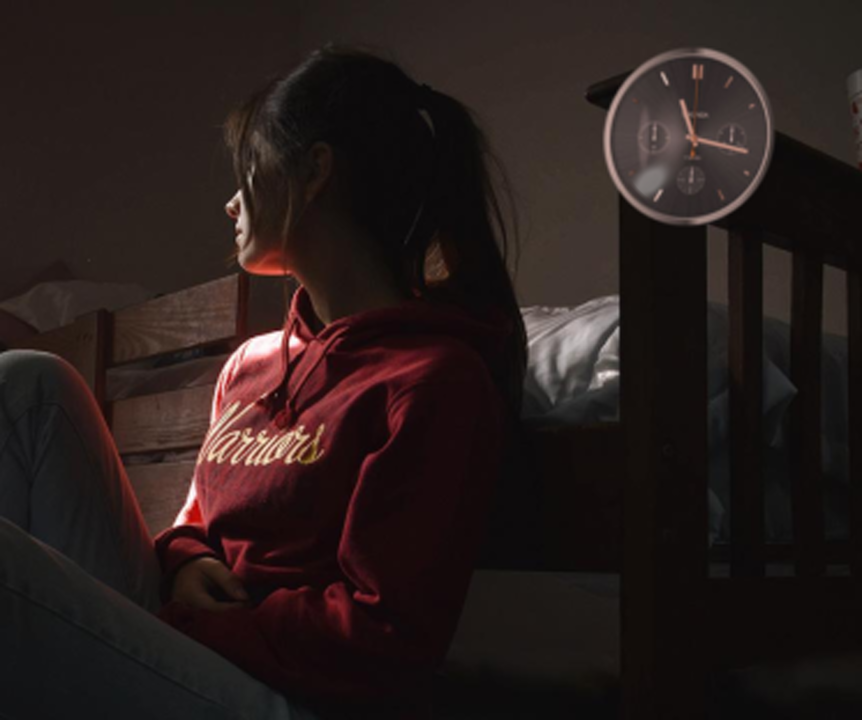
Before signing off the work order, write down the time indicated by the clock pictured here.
11:17
